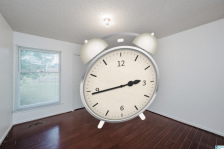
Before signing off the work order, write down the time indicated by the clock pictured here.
2:44
